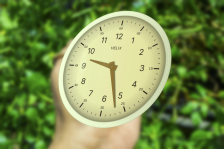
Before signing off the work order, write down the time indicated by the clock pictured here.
9:27
